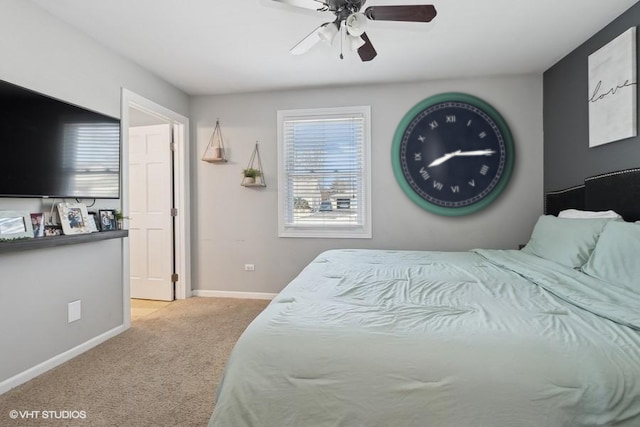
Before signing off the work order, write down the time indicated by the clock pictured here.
8:15
